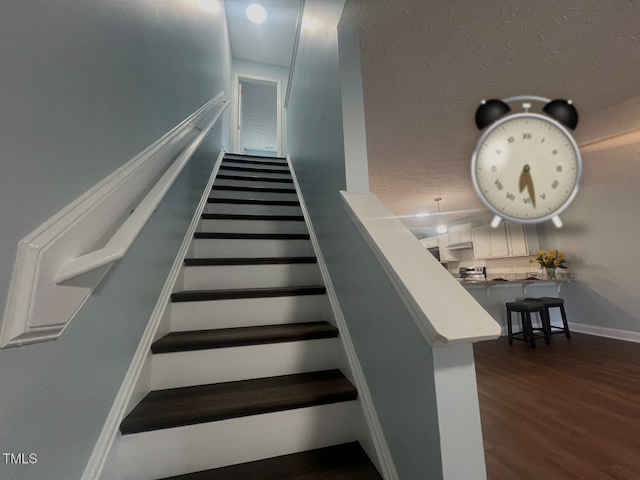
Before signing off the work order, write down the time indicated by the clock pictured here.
6:28
